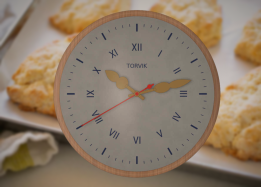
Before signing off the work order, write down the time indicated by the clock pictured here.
10:12:40
